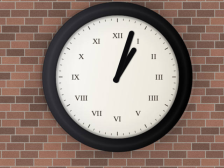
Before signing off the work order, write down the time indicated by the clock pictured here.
1:03
